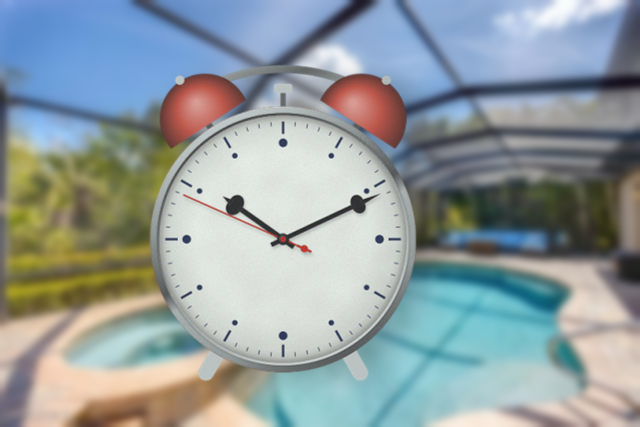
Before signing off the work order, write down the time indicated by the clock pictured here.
10:10:49
